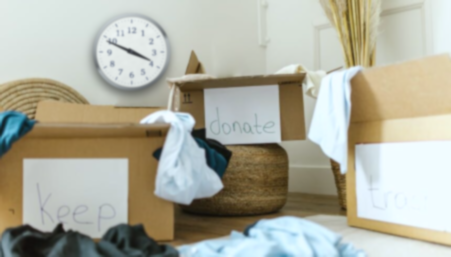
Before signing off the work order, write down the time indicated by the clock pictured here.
3:49
